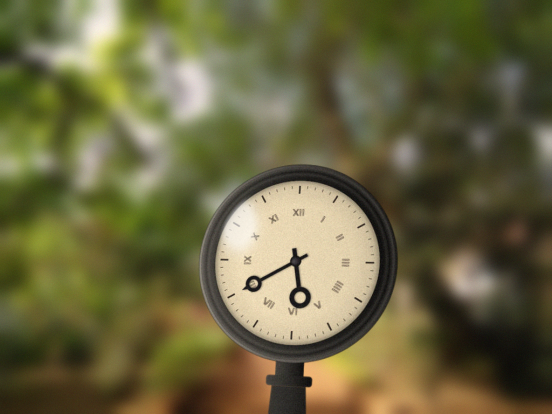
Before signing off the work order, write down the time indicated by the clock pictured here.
5:40
